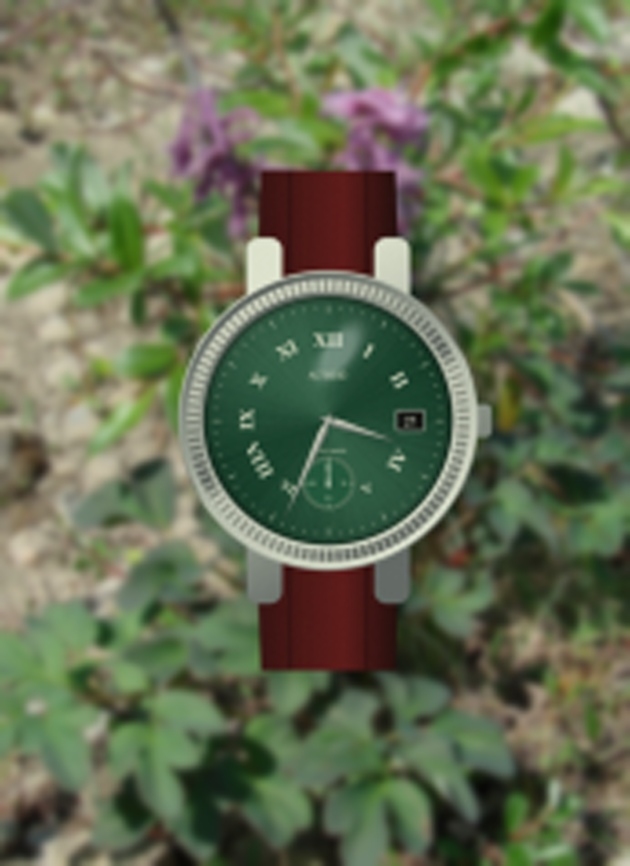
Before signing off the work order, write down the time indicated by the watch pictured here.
3:34
